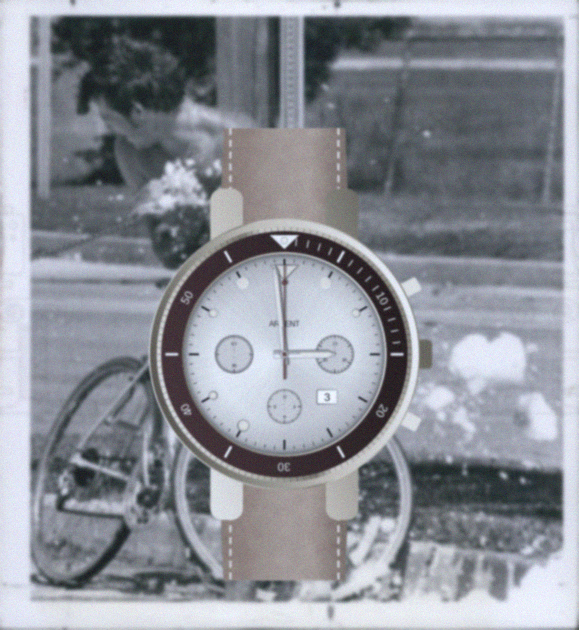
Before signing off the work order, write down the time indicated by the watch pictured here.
2:59
